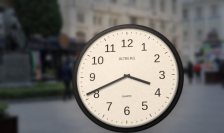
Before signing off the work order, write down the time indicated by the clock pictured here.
3:41
